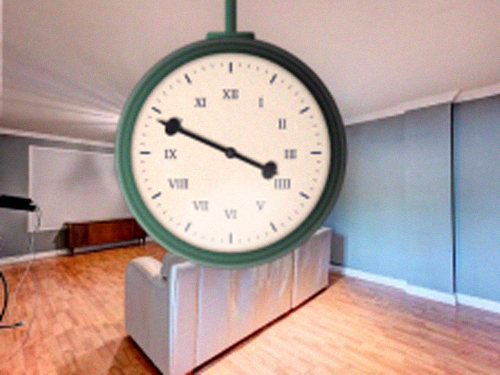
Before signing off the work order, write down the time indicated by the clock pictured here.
3:49
